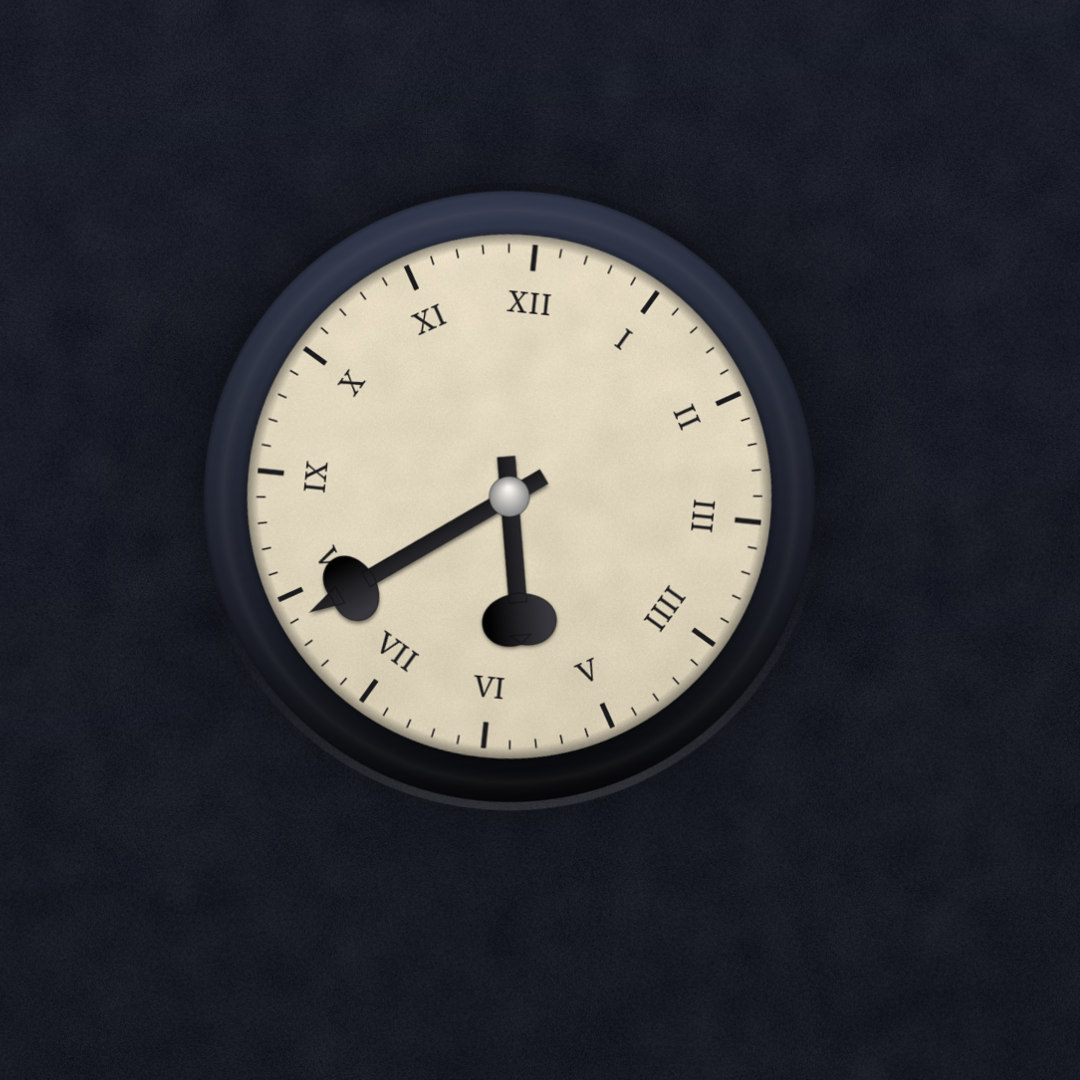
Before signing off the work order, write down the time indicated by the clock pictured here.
5:39
